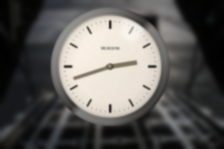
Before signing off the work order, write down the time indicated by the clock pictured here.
2:42
